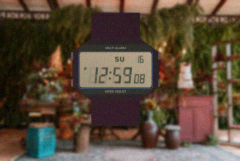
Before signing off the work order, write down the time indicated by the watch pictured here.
12:59:08
